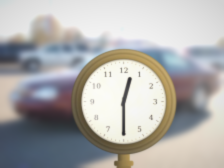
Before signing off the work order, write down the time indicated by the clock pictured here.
12:30
